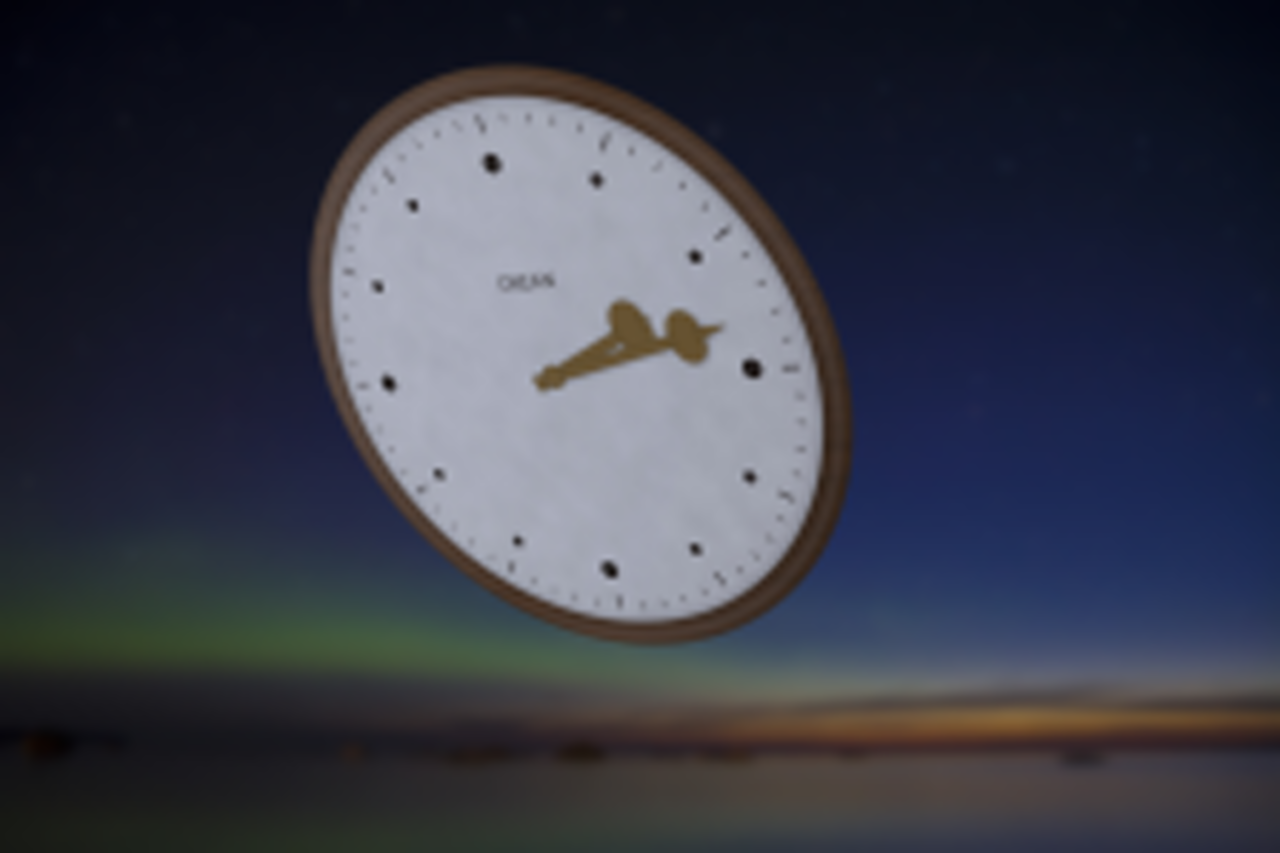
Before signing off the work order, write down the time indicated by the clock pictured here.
2:13
